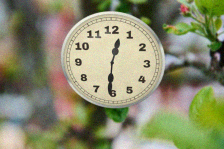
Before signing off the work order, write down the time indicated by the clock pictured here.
12:31
